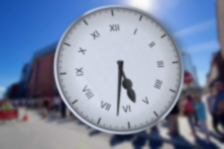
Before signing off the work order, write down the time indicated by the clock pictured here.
5:32
